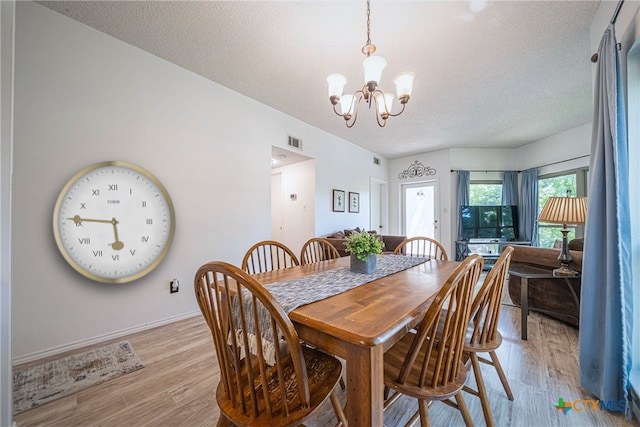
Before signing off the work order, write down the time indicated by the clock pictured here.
5:46
